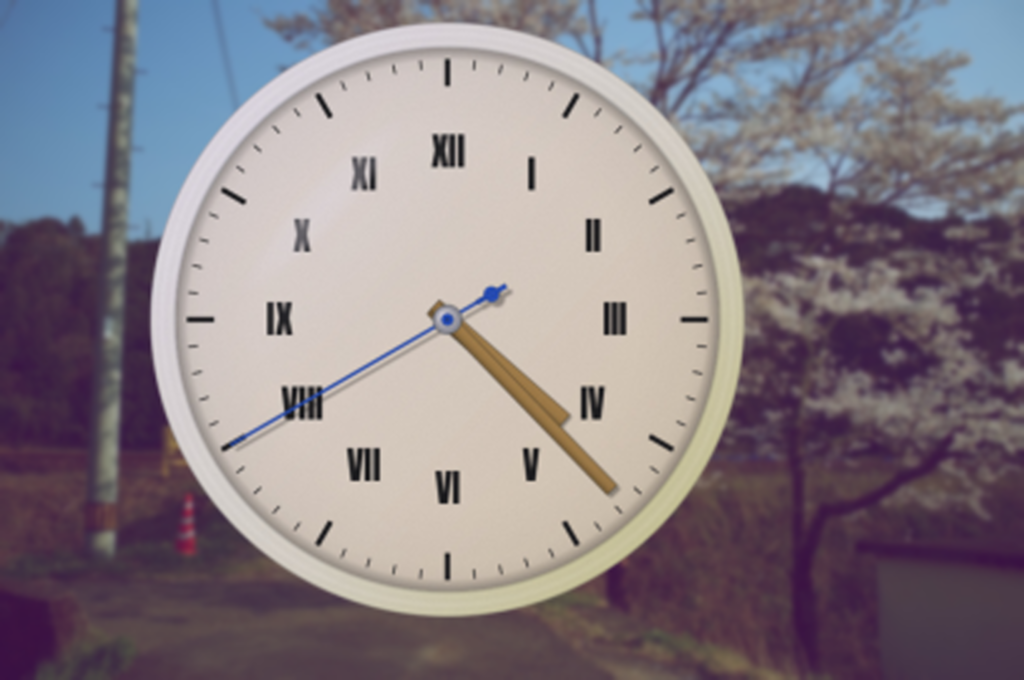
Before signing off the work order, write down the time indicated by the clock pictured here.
4:22:40
